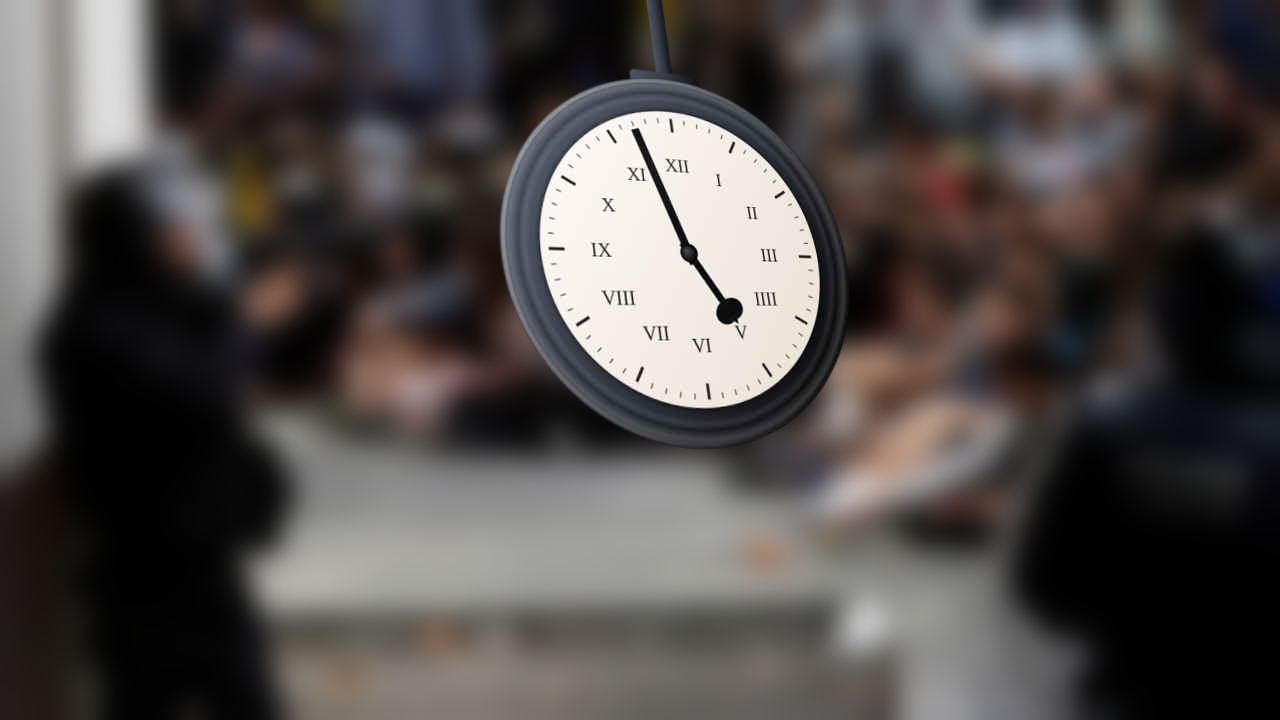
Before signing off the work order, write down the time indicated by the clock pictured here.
4:57
